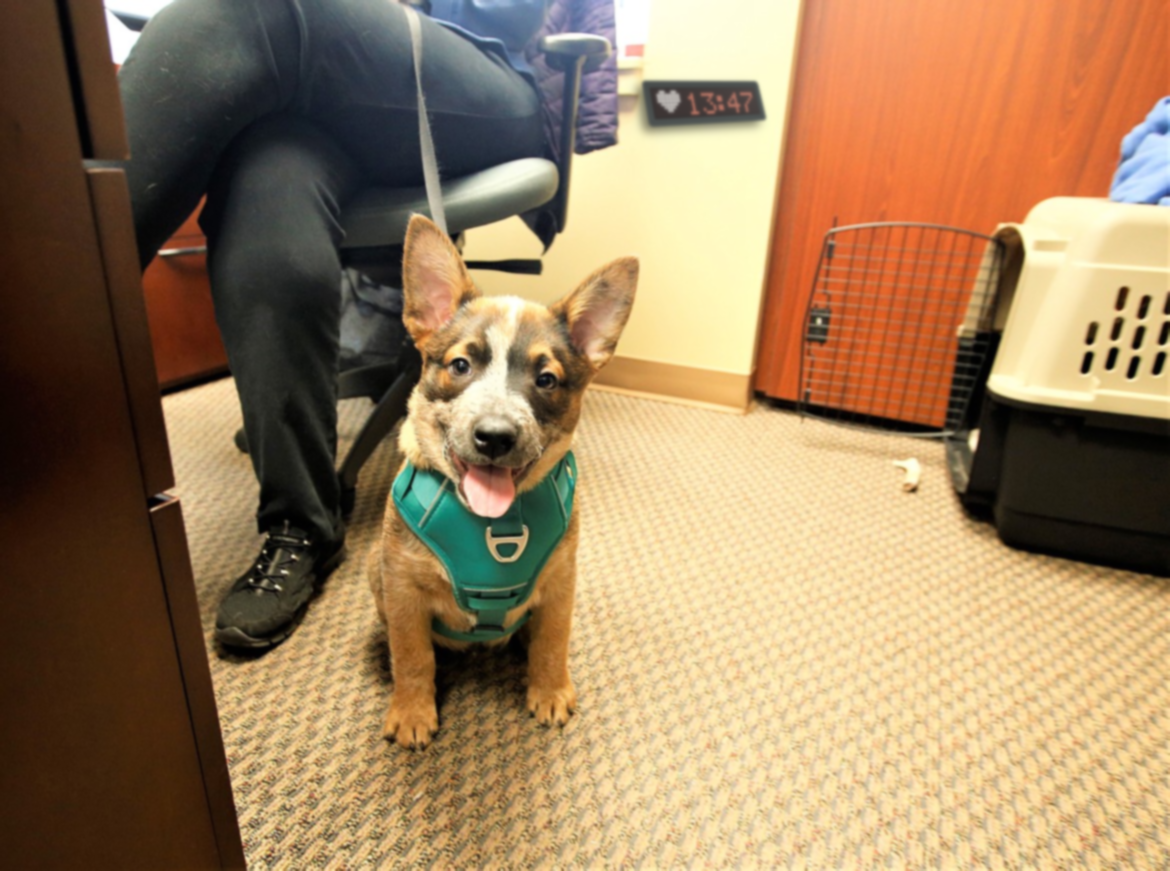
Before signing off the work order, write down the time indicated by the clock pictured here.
13:47
